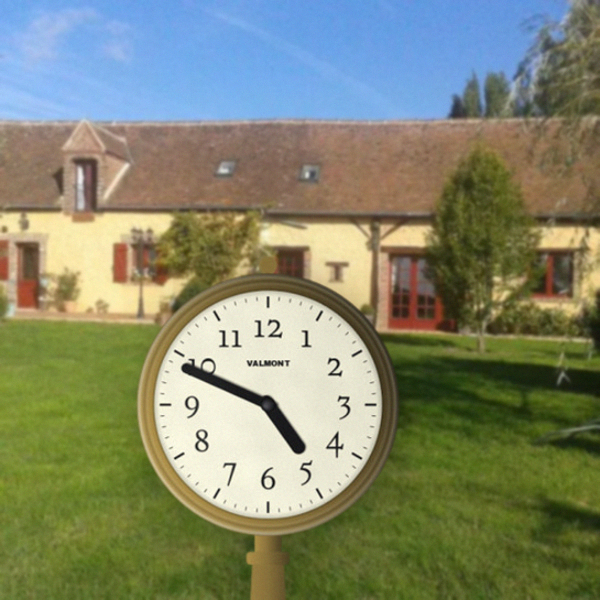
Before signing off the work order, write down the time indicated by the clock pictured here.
4:49
